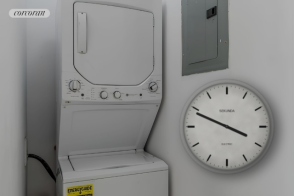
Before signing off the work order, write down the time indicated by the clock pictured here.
3:49
